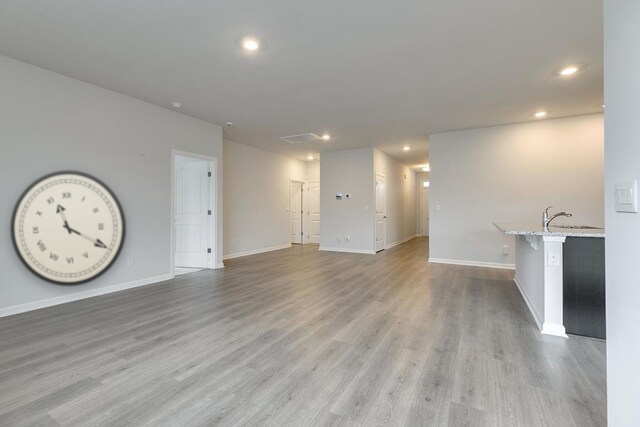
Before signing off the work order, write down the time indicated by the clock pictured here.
11:20
